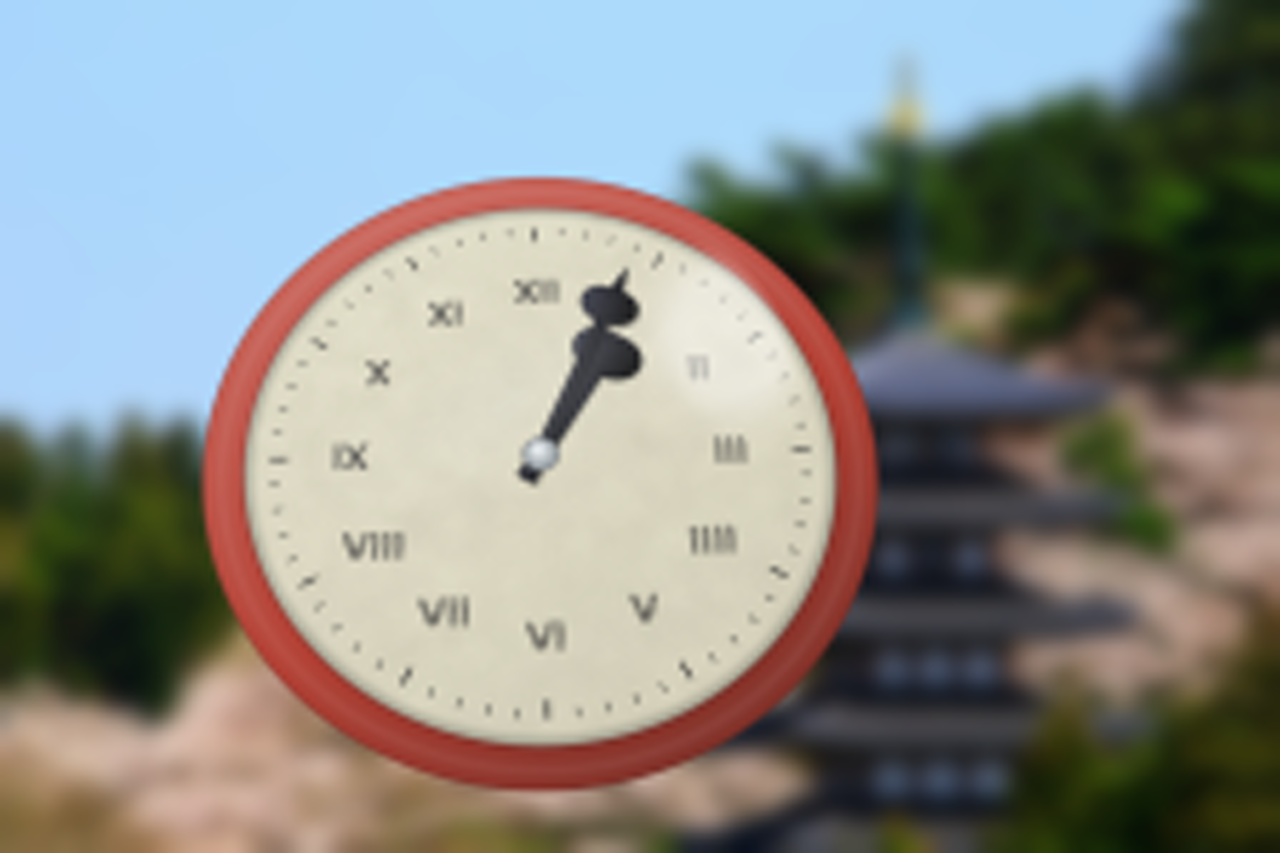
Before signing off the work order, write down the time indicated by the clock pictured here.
1:04
